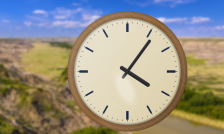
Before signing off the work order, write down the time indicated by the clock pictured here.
4:06
